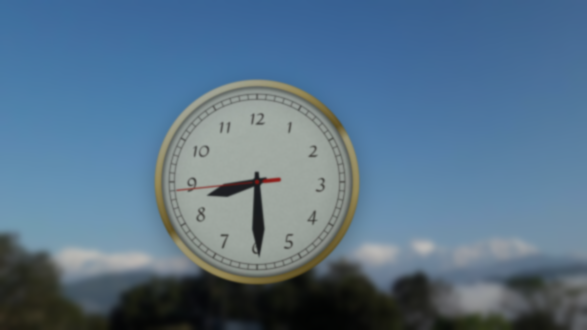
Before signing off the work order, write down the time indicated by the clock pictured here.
8:29:44
